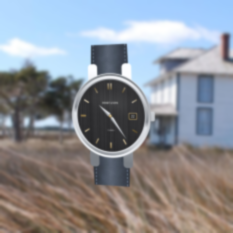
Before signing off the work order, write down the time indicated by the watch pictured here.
10:24
